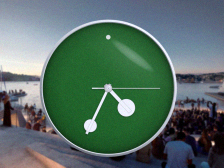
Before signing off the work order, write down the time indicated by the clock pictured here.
4:34:15
